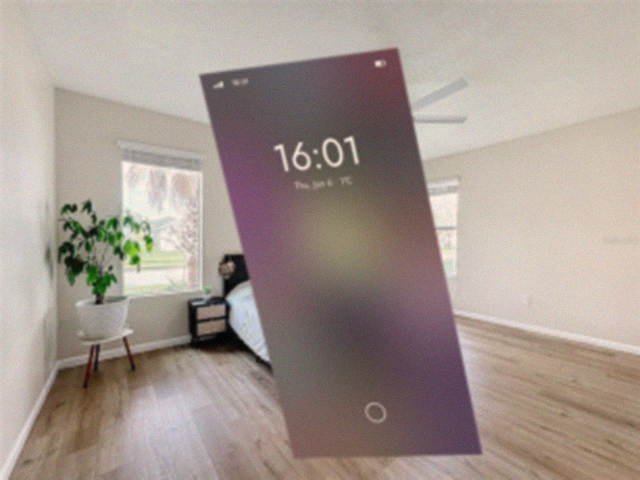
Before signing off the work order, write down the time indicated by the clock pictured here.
16:01
